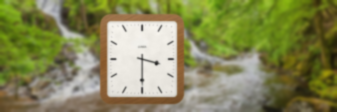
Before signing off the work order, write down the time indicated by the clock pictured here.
3:30
